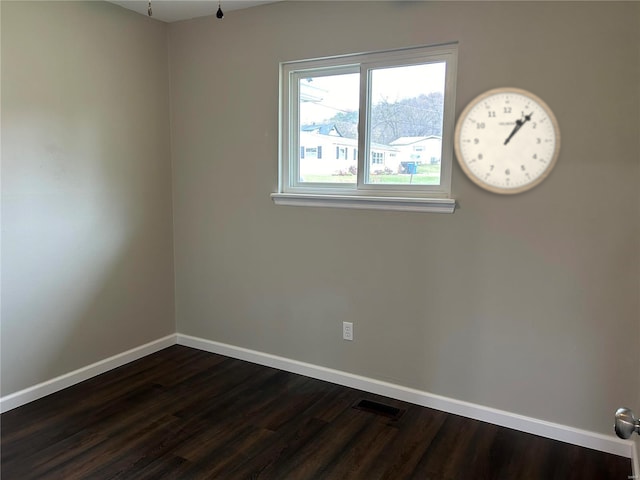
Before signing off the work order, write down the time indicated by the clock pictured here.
1:07
